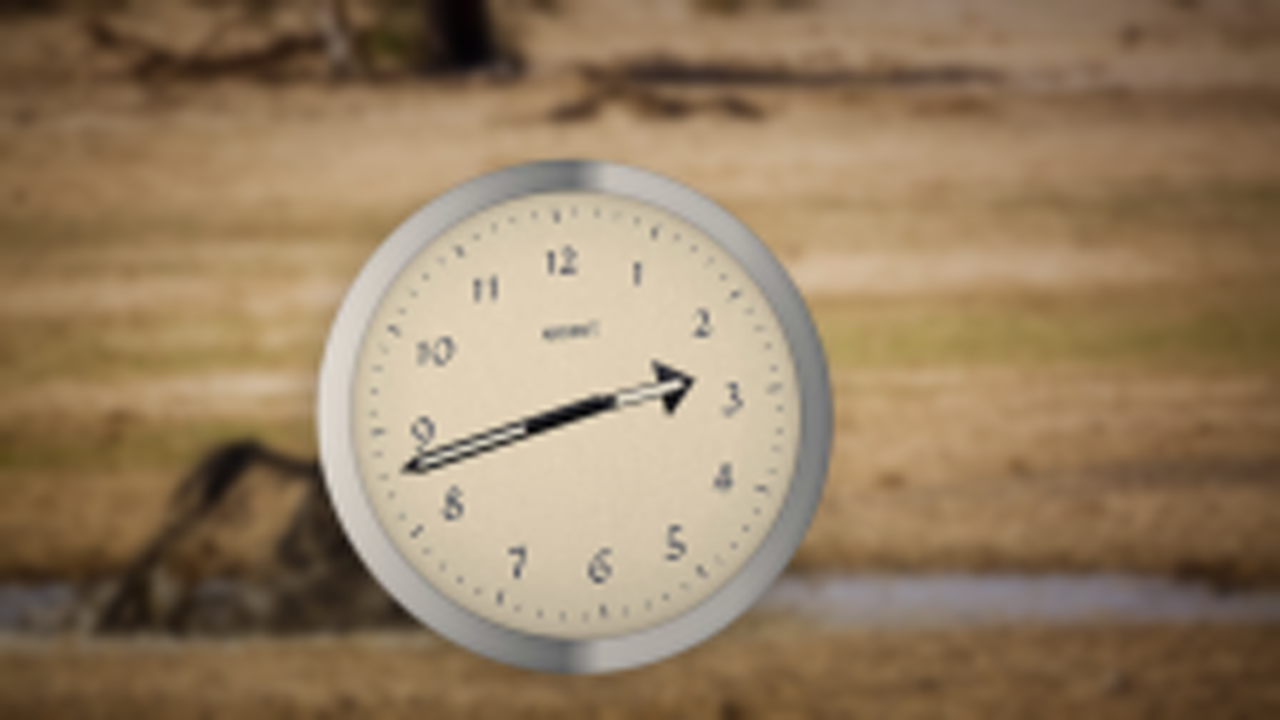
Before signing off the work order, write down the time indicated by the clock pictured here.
2:43
